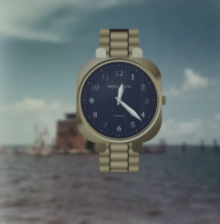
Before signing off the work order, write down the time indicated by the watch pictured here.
12:22
